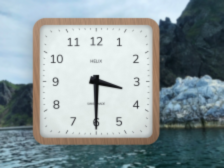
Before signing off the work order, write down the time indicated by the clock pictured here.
3:30
